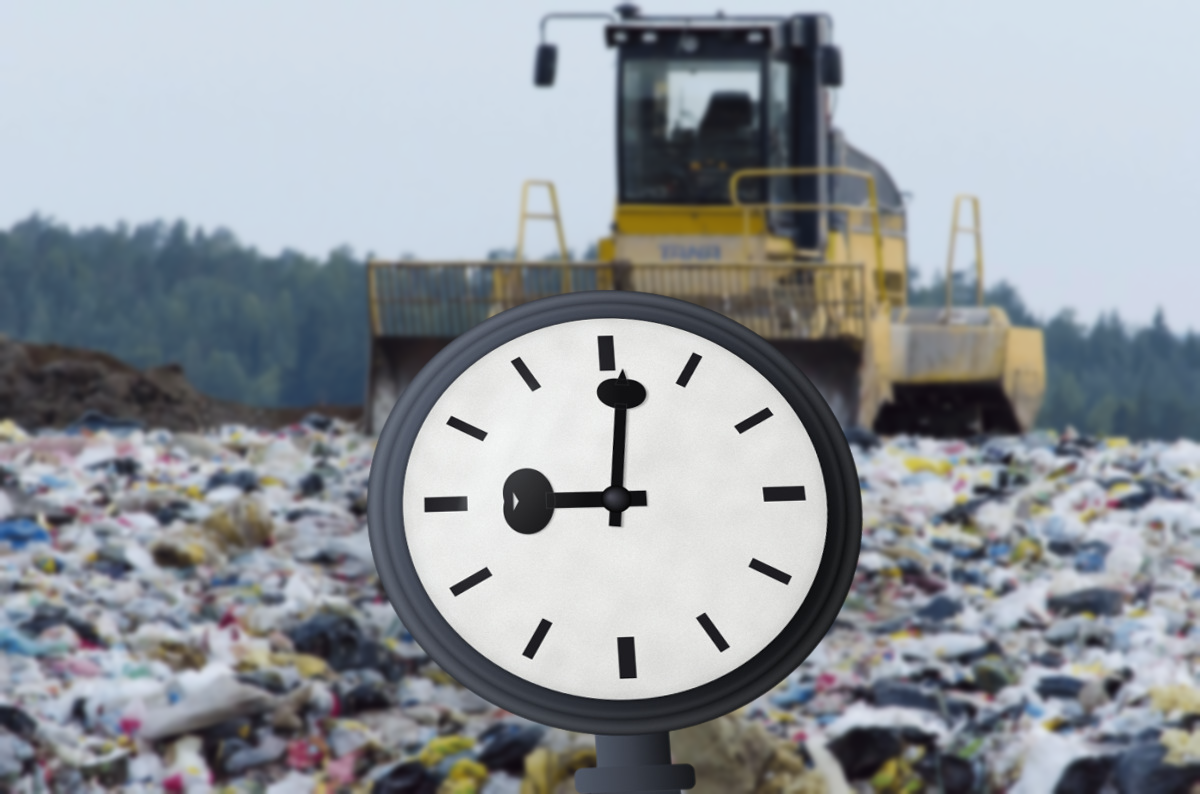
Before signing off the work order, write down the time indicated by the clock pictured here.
9:01
